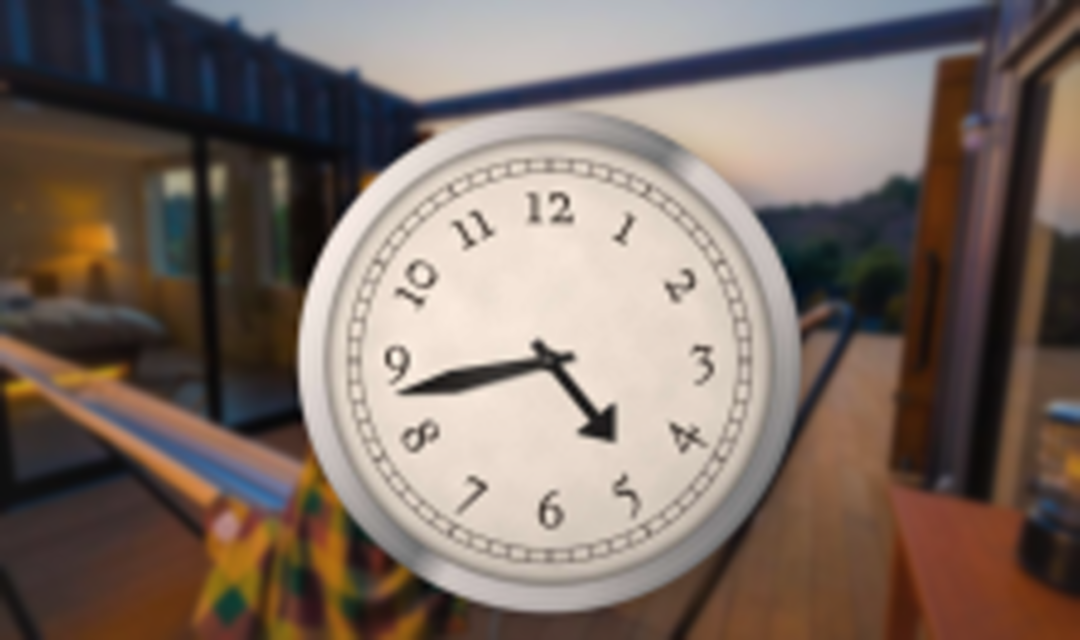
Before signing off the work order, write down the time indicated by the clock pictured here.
4:43
